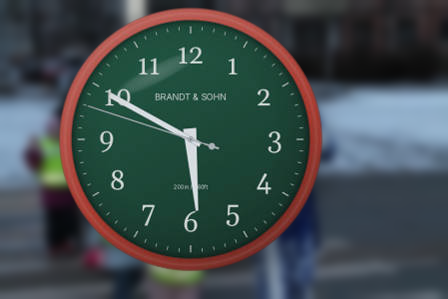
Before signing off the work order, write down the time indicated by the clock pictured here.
5:49:48
